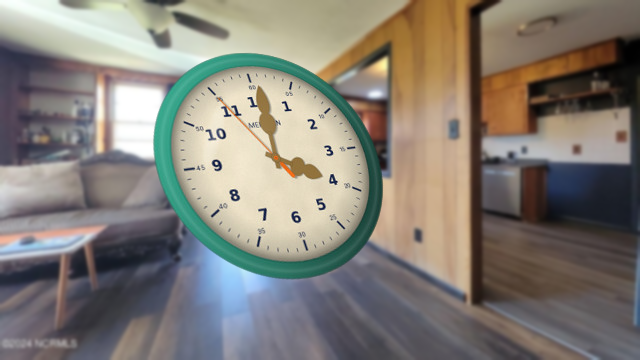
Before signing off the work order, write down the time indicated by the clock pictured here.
4:00:55
